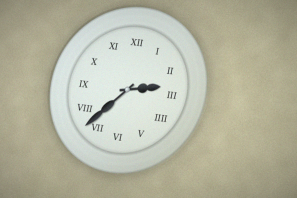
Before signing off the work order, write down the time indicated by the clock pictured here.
2:37
